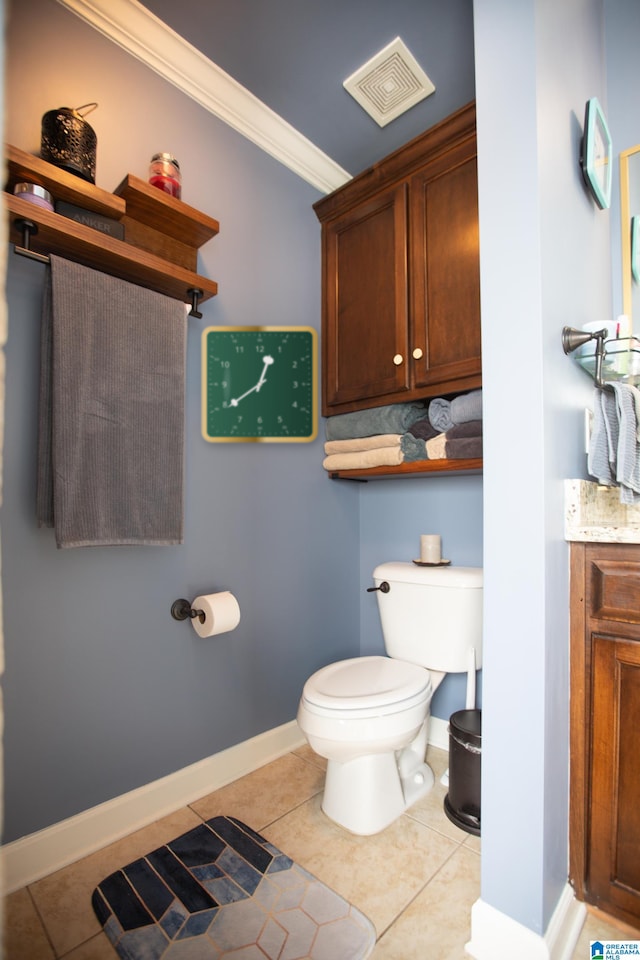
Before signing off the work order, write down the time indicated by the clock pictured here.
12:39
